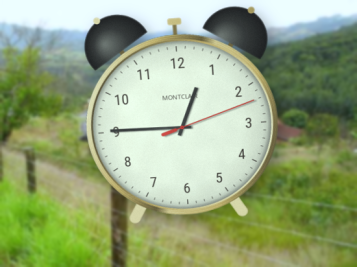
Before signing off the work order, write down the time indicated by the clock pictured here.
12:45:12
